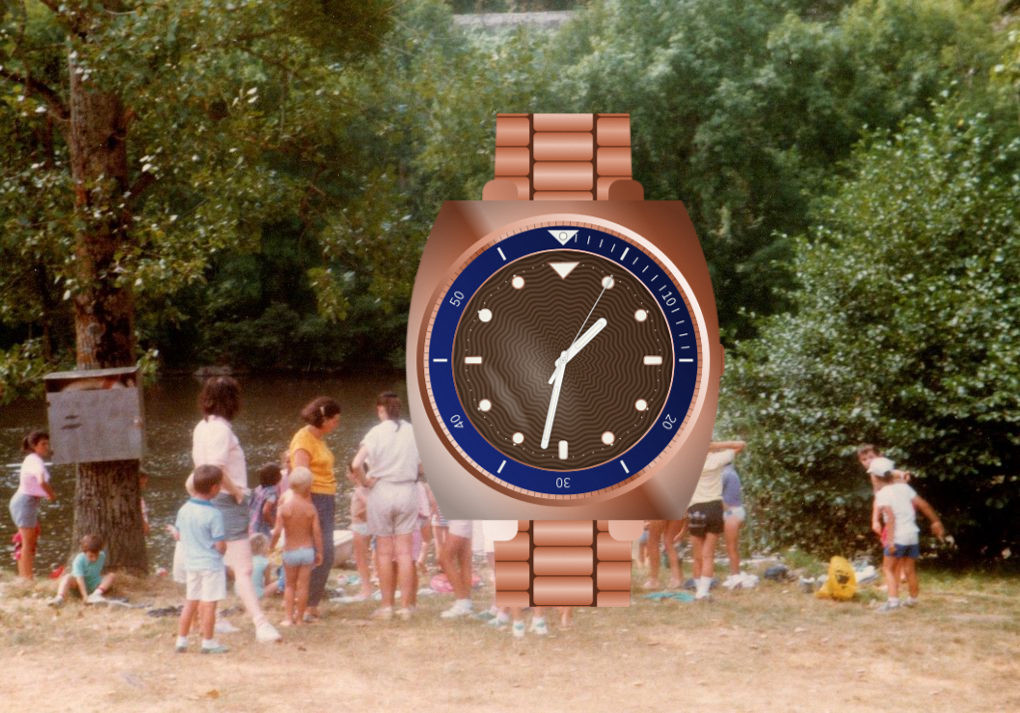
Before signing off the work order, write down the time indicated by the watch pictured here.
1:32:05
